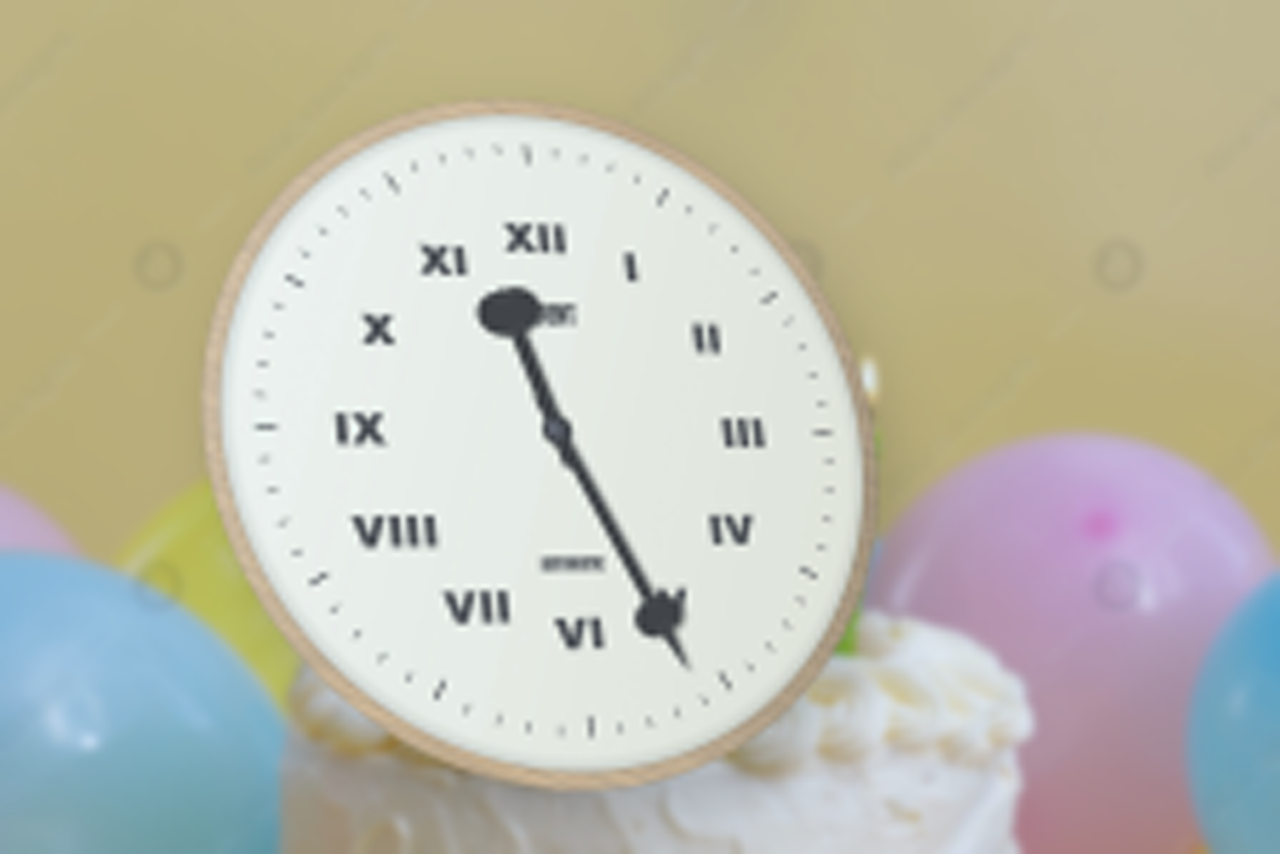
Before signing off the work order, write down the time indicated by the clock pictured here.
11:26
